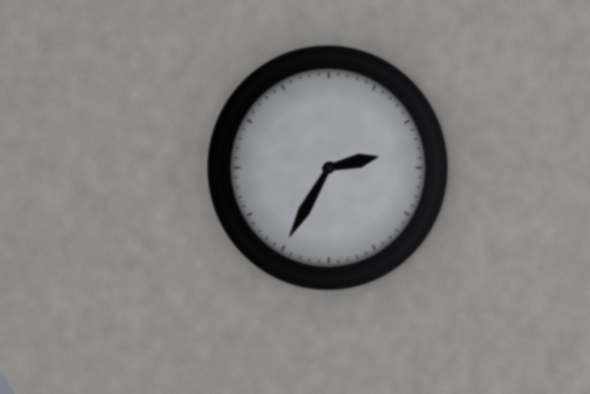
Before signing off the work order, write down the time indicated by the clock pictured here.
2:35
